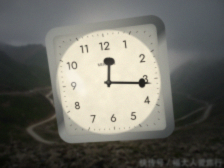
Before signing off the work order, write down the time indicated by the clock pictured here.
12:16
